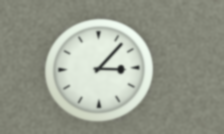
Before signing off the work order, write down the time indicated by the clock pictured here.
3:07
